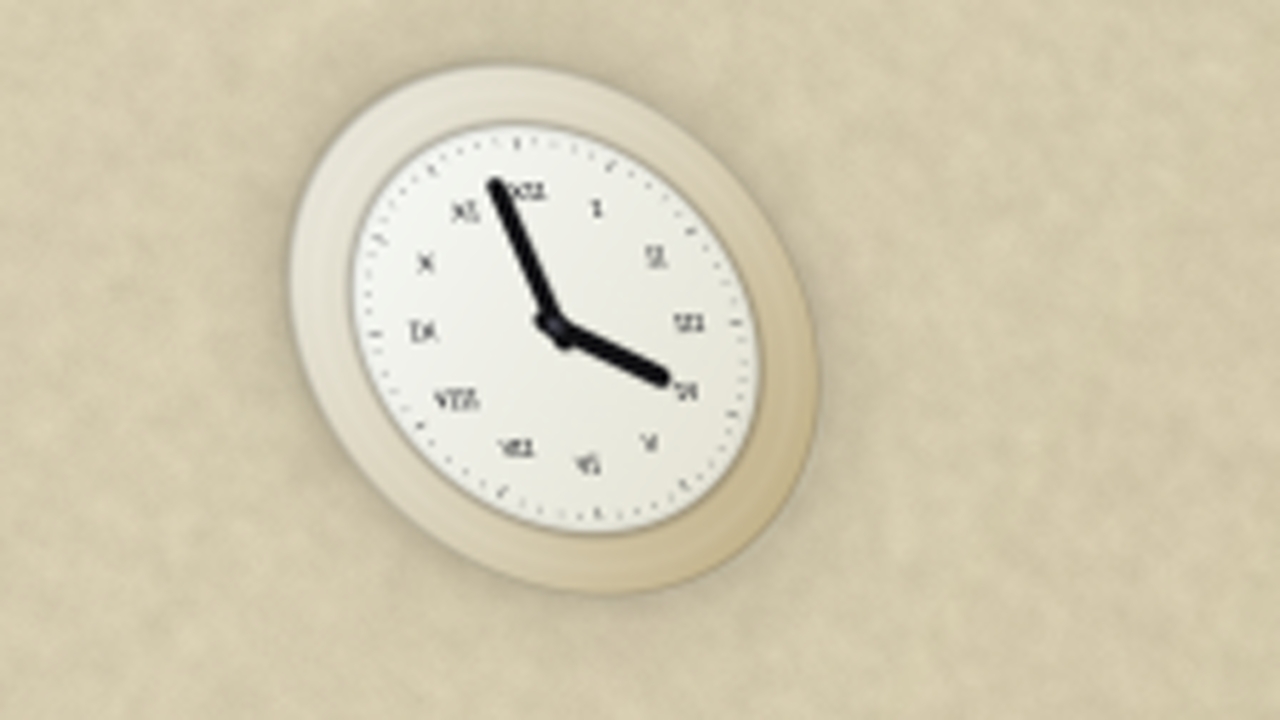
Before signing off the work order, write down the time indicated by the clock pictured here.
3:58
